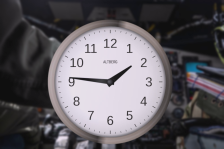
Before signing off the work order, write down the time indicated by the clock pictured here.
1:46
